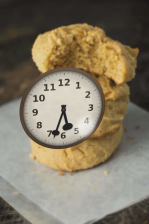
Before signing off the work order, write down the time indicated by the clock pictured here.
5:33
